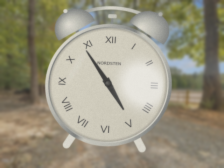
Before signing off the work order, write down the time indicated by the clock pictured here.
4:54
